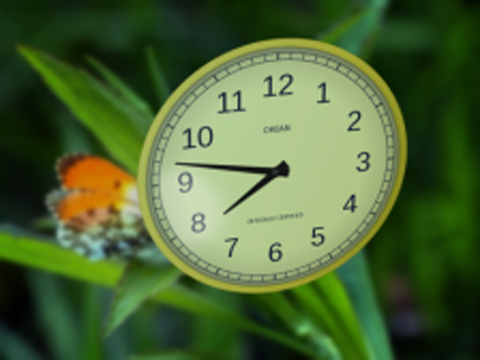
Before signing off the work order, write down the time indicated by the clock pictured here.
7:47
